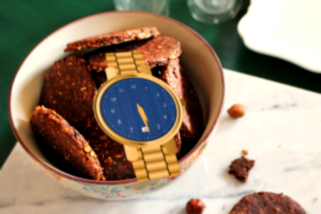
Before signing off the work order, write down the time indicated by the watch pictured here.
5:29
